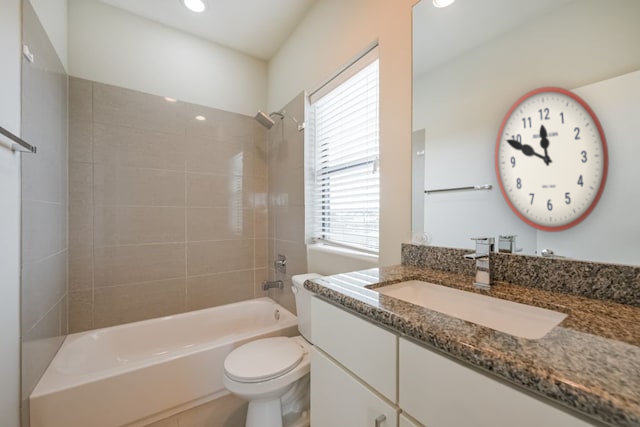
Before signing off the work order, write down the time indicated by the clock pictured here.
11:49
